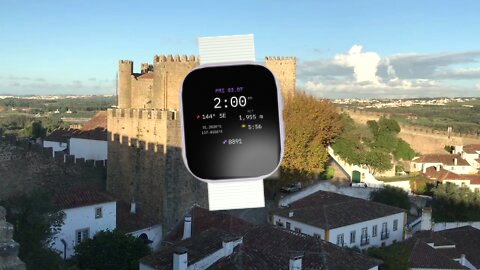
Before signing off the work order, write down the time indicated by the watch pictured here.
2:00
